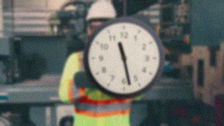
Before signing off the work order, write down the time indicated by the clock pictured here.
11:28
